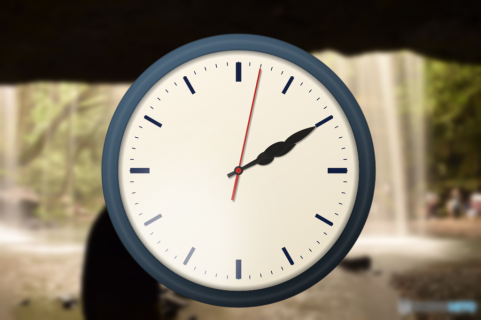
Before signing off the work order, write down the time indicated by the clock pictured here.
2:10:02
